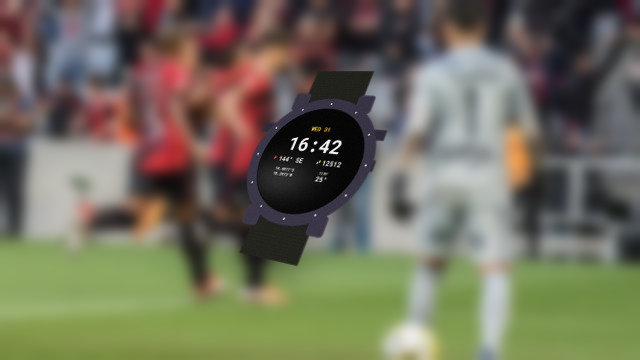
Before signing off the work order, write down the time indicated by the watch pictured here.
16:42
